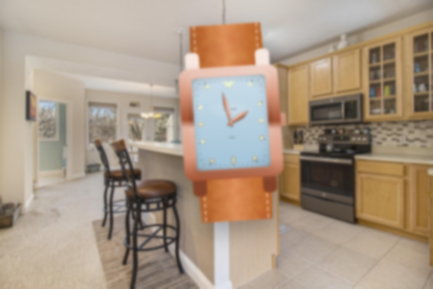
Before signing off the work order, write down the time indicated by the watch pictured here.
1:58
